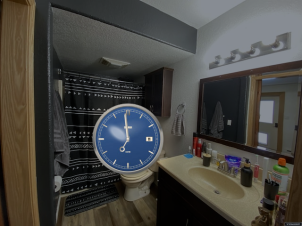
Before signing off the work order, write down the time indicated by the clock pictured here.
6:59
